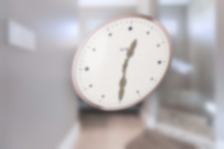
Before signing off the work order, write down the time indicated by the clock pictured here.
12:30
